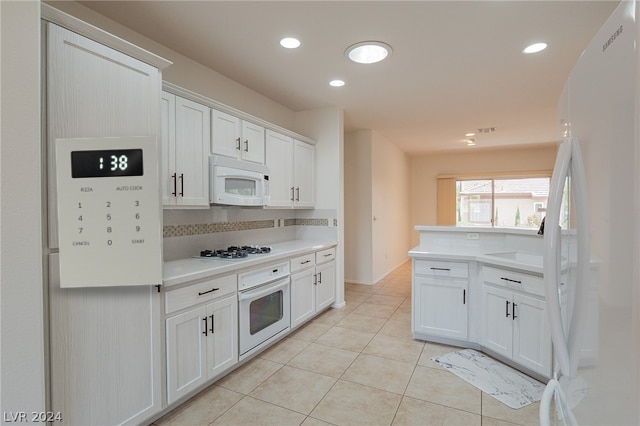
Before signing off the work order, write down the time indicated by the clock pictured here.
1:38
